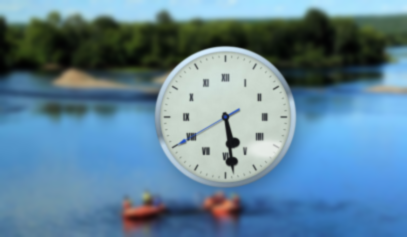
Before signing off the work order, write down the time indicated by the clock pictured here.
5:28:40
